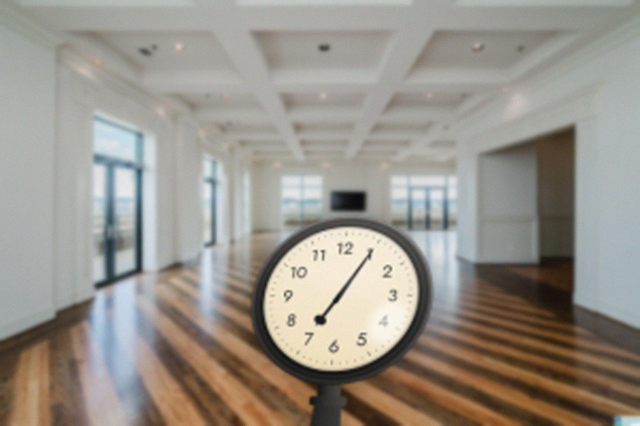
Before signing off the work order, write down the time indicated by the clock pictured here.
7:05
